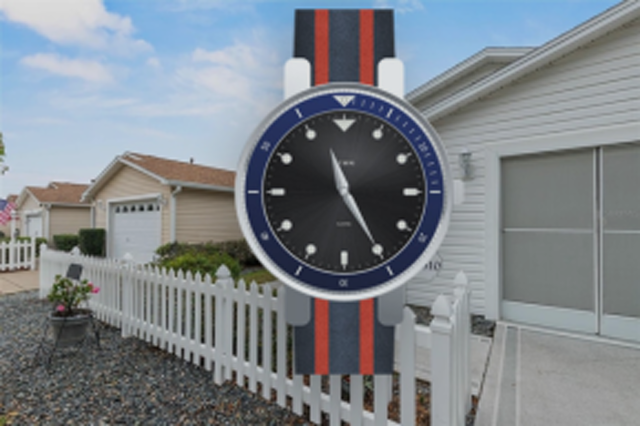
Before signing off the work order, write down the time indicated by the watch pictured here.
11:25
